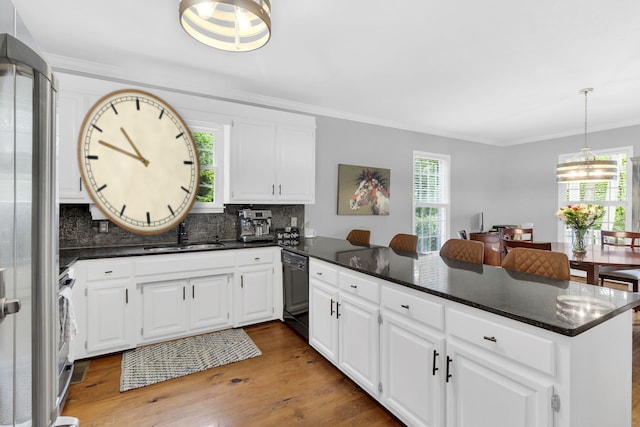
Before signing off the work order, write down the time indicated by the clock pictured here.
10:48
